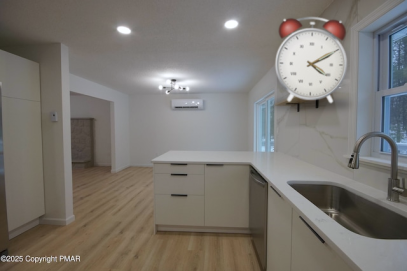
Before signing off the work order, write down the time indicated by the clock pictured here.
4:10
